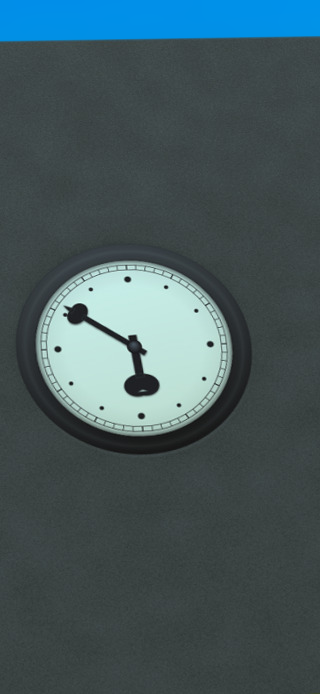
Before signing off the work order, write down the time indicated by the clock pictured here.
5:51
